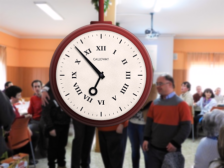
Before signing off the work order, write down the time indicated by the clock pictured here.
6:53
